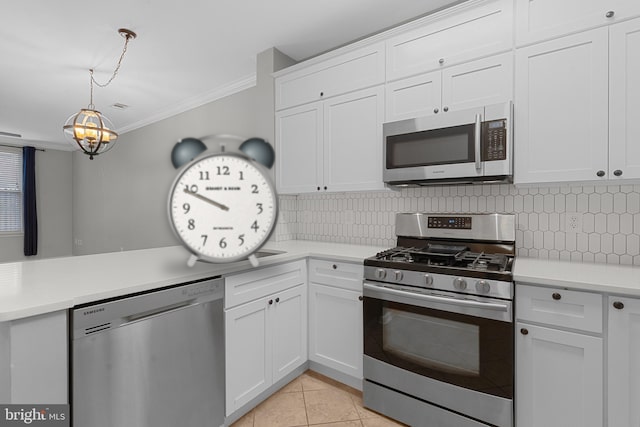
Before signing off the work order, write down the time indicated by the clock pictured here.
9:49
